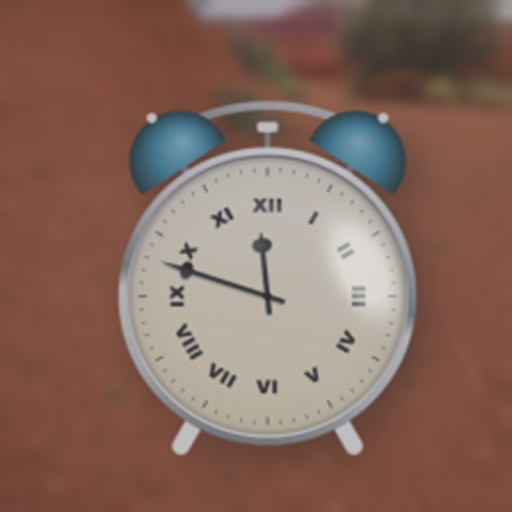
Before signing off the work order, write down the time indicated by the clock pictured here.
11:48
